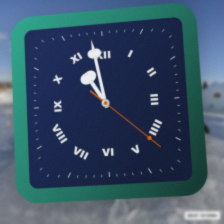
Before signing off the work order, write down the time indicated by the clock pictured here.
10:58:22
